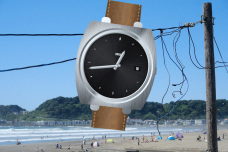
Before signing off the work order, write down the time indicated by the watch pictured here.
12:43
